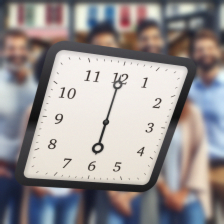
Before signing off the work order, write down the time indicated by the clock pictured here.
6:00
